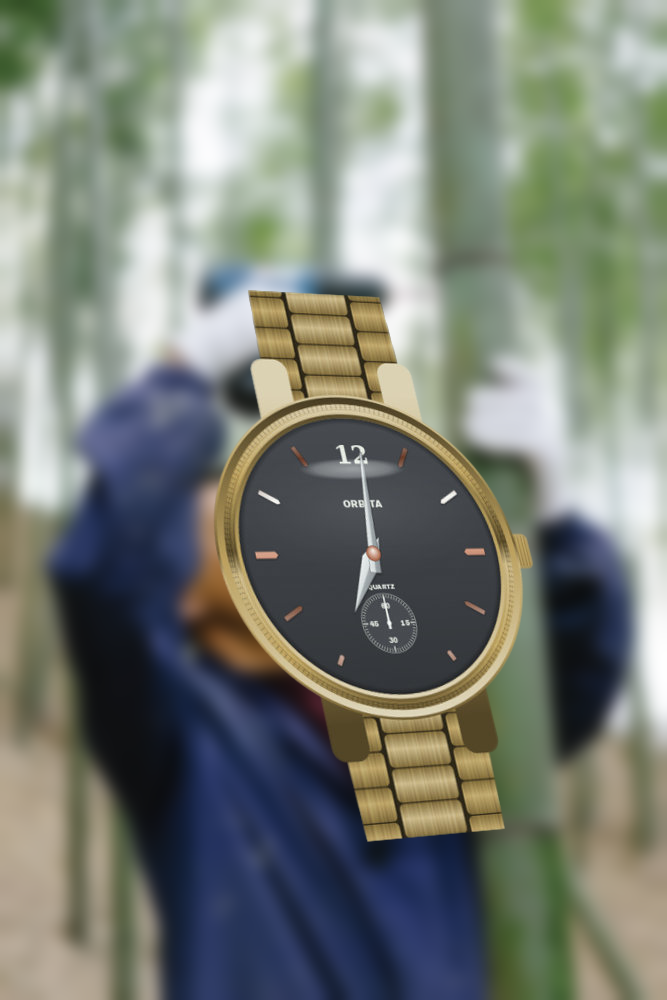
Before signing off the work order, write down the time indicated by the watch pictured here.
7:01
